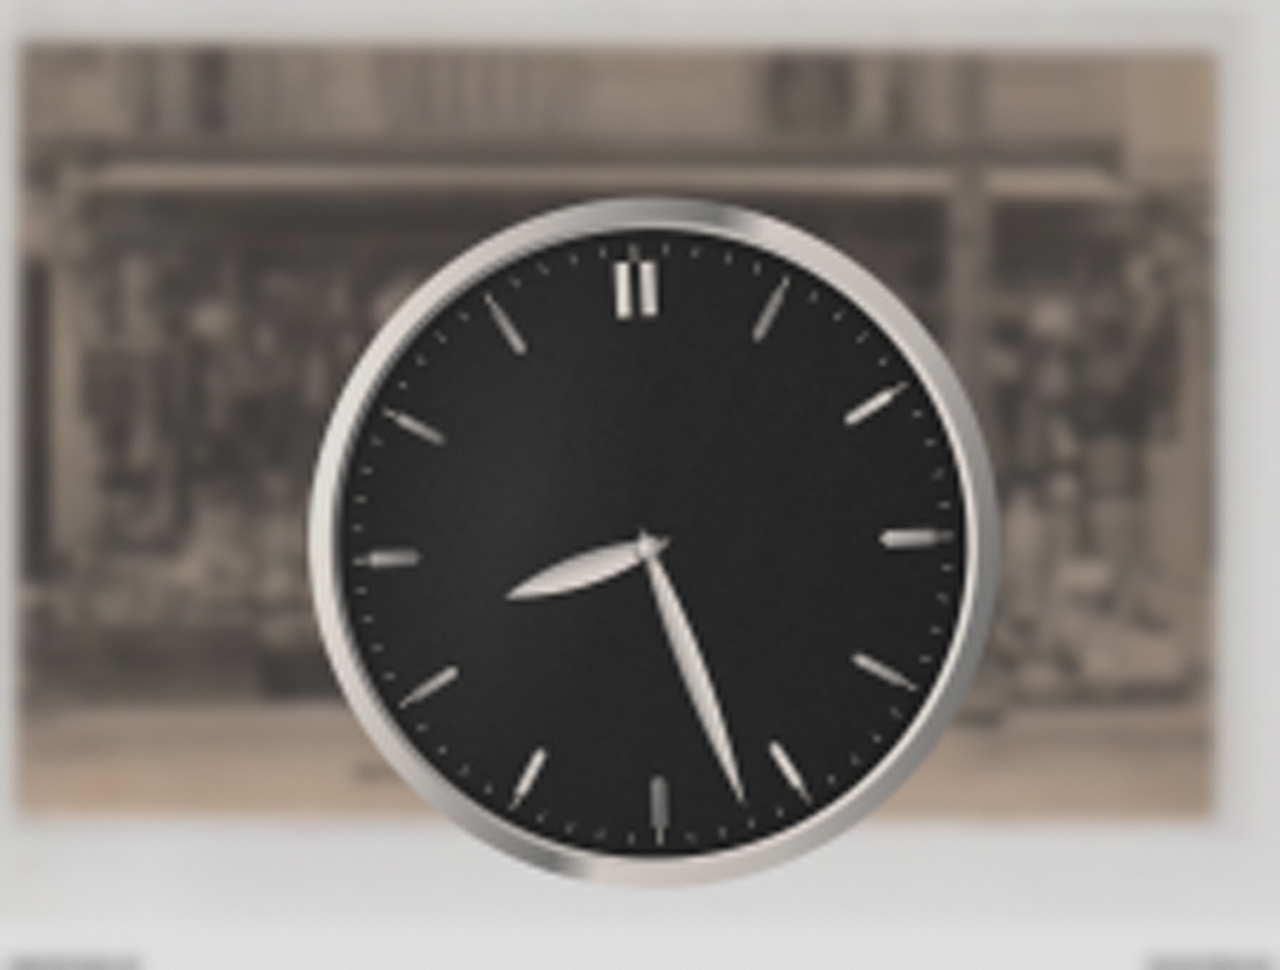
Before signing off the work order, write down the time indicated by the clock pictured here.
8:27
